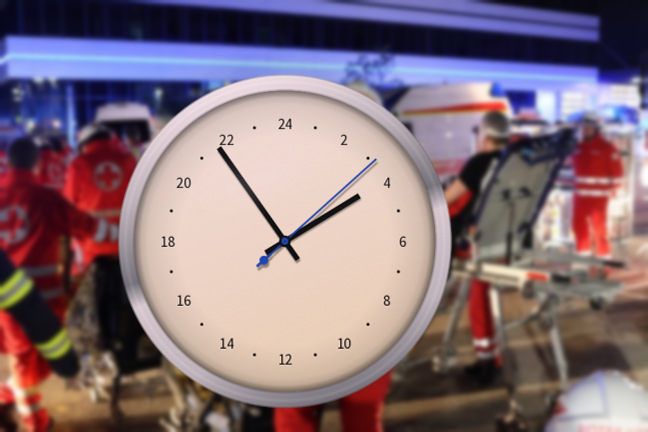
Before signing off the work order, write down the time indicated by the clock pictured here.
3:54:08
